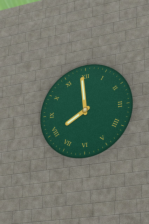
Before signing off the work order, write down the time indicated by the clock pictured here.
7:59
